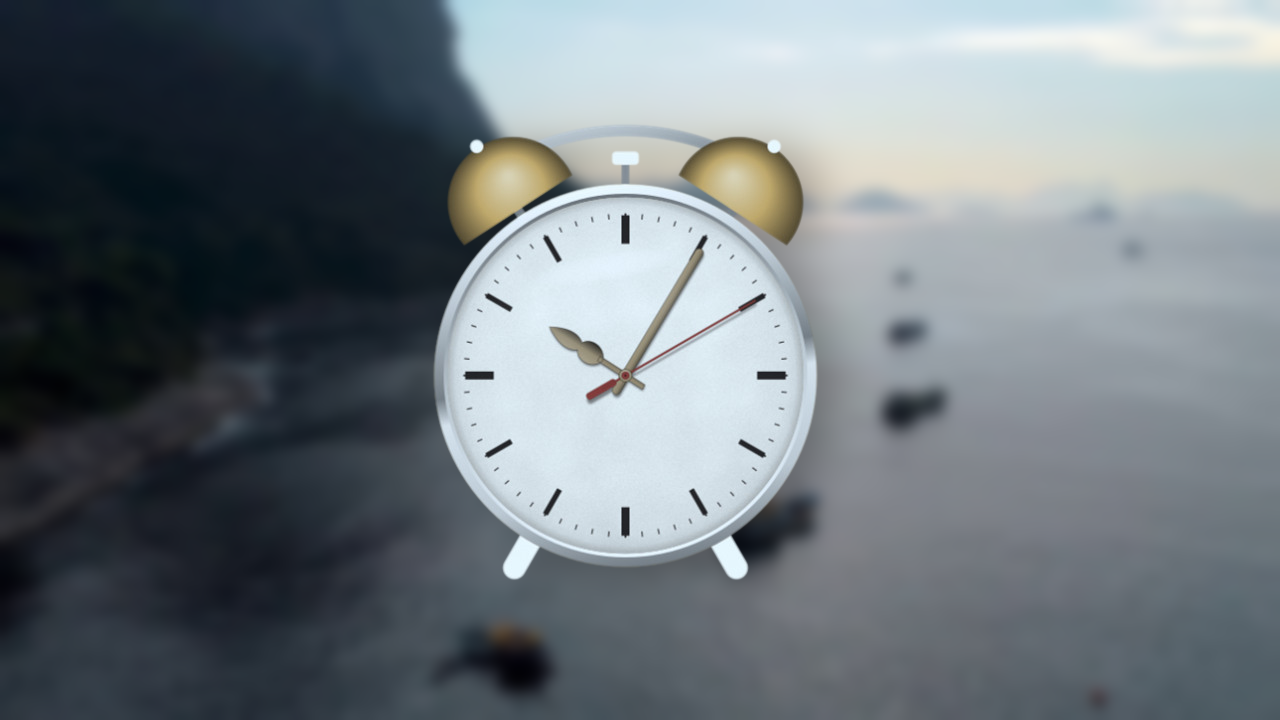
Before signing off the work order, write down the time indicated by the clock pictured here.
10:05:10
